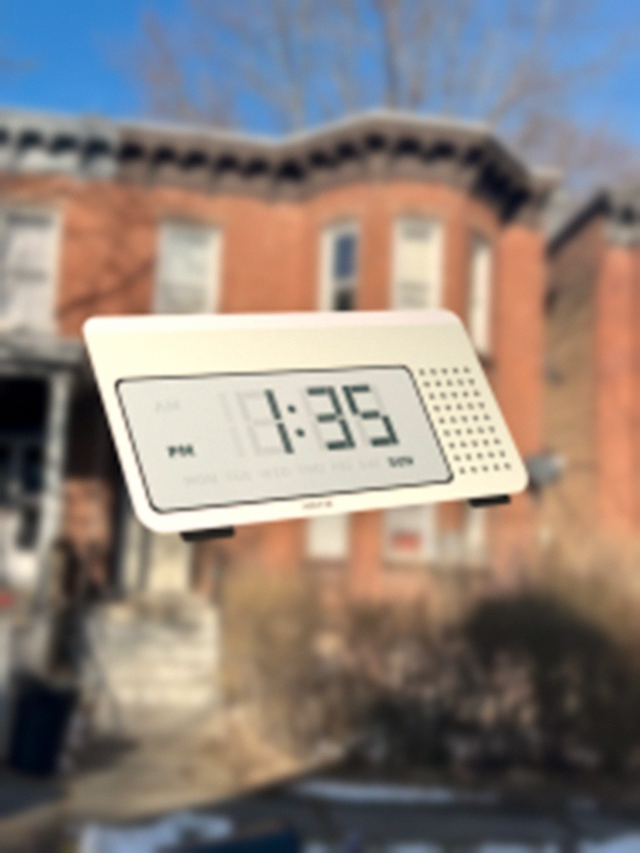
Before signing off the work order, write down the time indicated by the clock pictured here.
1:35
